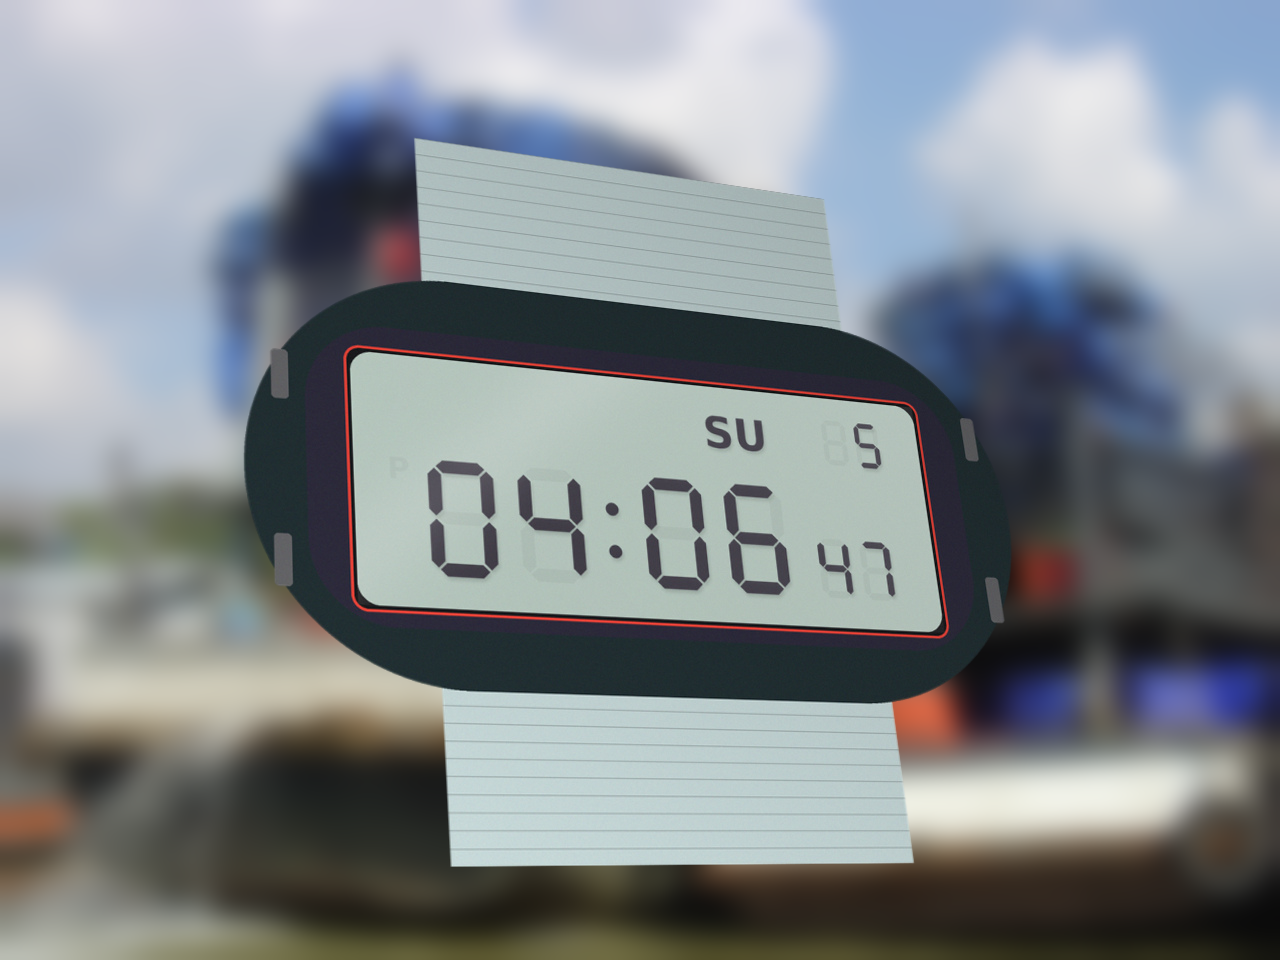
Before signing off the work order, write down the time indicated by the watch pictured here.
4:06:47
